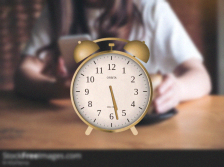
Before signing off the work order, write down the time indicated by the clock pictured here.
5:28
